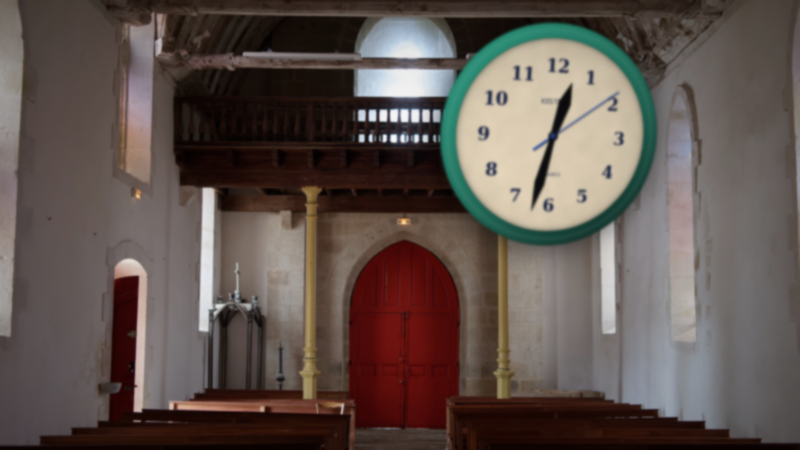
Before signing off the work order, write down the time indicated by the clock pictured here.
12:32:09
